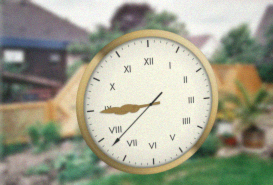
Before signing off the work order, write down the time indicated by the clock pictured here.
8:44:38
